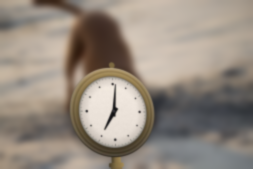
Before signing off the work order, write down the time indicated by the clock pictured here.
7:01
